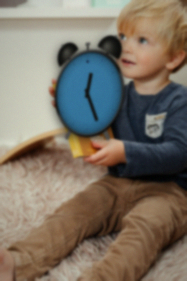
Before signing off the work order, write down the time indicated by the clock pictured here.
12:26
